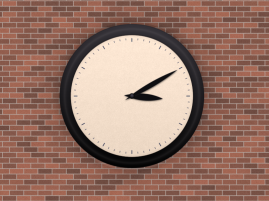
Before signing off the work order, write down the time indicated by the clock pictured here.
3:10
